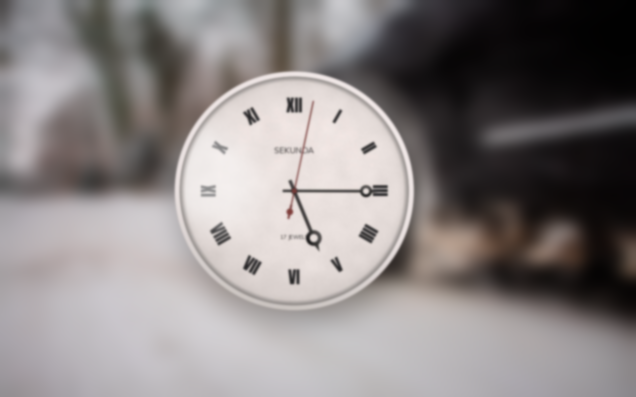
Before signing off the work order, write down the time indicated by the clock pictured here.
5:15:02
